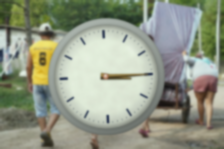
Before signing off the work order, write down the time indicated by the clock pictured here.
3:15
